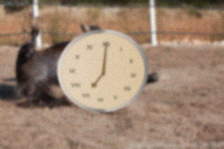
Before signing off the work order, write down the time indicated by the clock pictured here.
7:00
